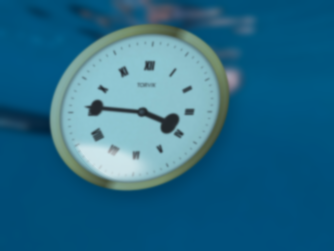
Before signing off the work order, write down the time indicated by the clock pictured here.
3:46
